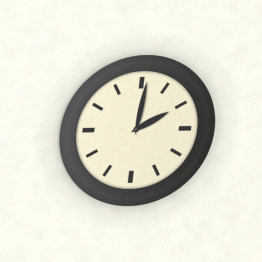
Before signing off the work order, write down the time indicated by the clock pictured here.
2:01
